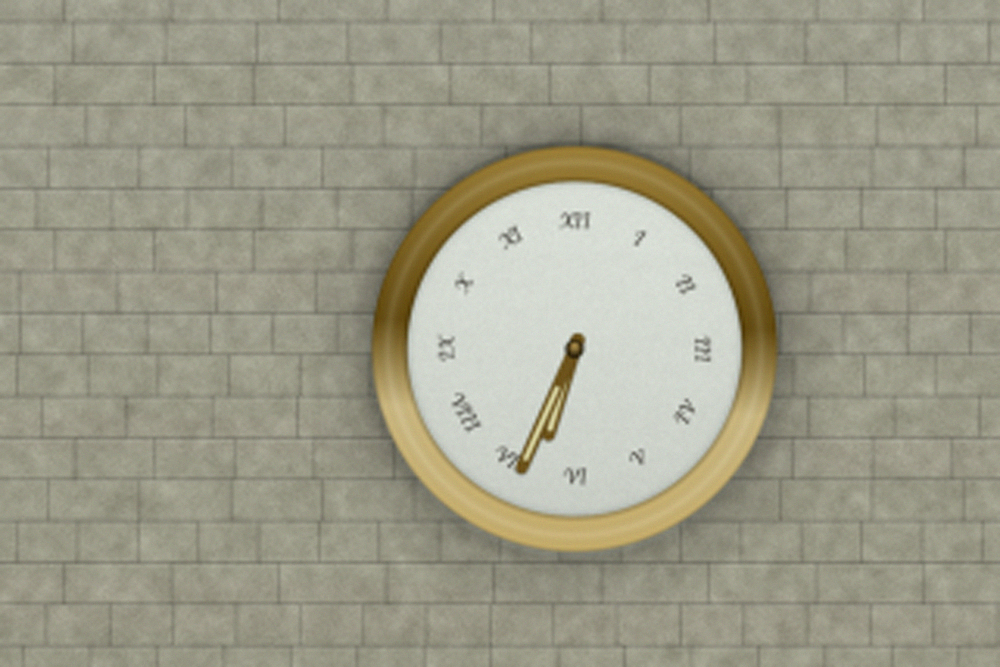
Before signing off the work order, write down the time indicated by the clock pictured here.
6:34
